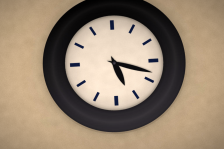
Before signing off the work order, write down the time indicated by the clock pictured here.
5:18
